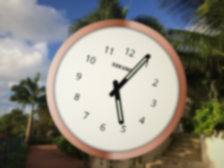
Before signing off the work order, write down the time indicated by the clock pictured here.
5:04
